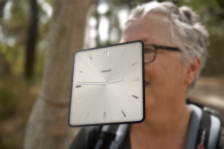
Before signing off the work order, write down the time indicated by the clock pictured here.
2:46
